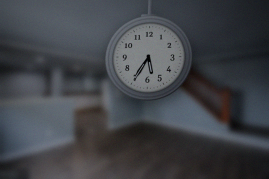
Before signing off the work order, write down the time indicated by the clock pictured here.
5:35
